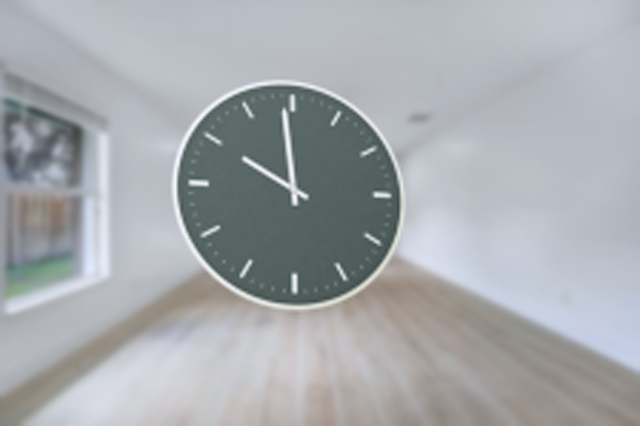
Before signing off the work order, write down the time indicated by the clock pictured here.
9:59
